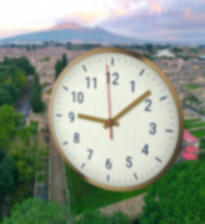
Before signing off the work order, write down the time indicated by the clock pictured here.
9:07:59
